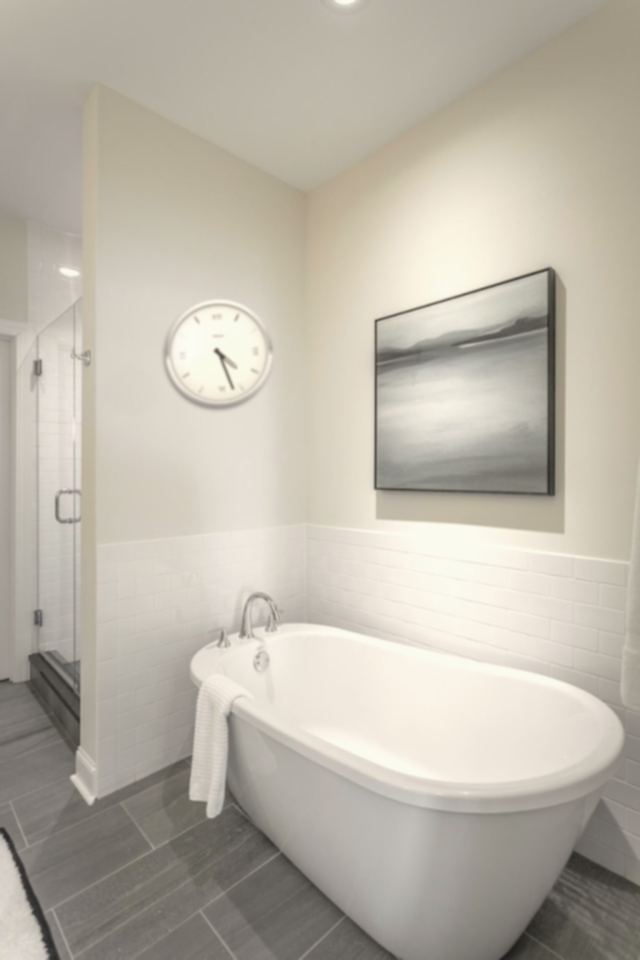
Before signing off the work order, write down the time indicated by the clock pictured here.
4:27
